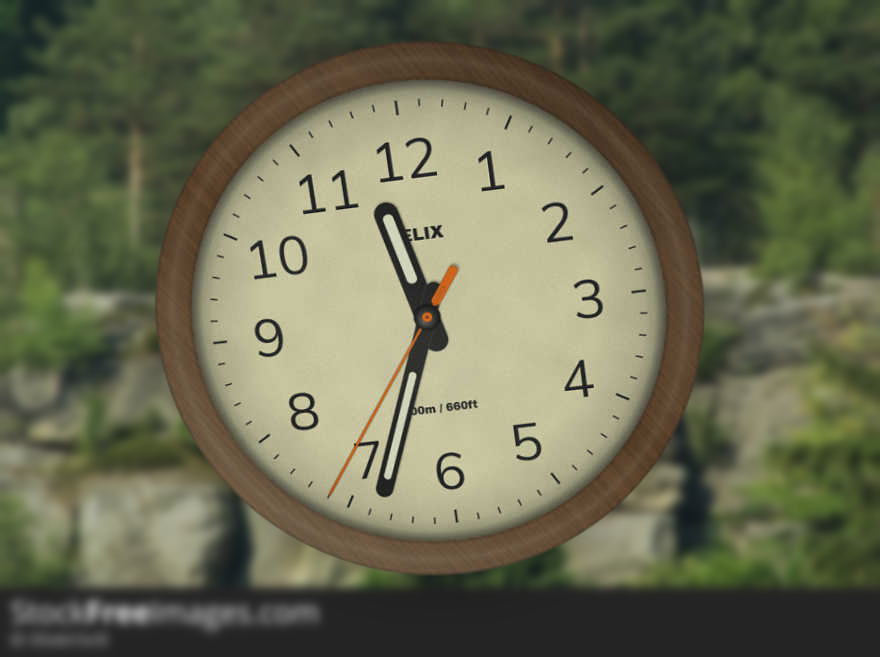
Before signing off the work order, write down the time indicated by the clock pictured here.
11:33:36
